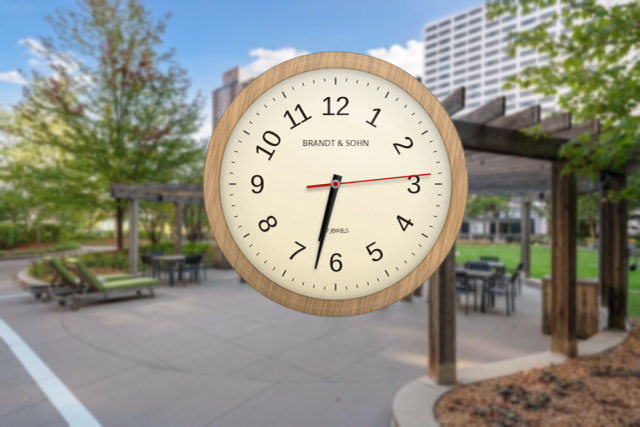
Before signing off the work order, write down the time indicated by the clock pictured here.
6:32:14
